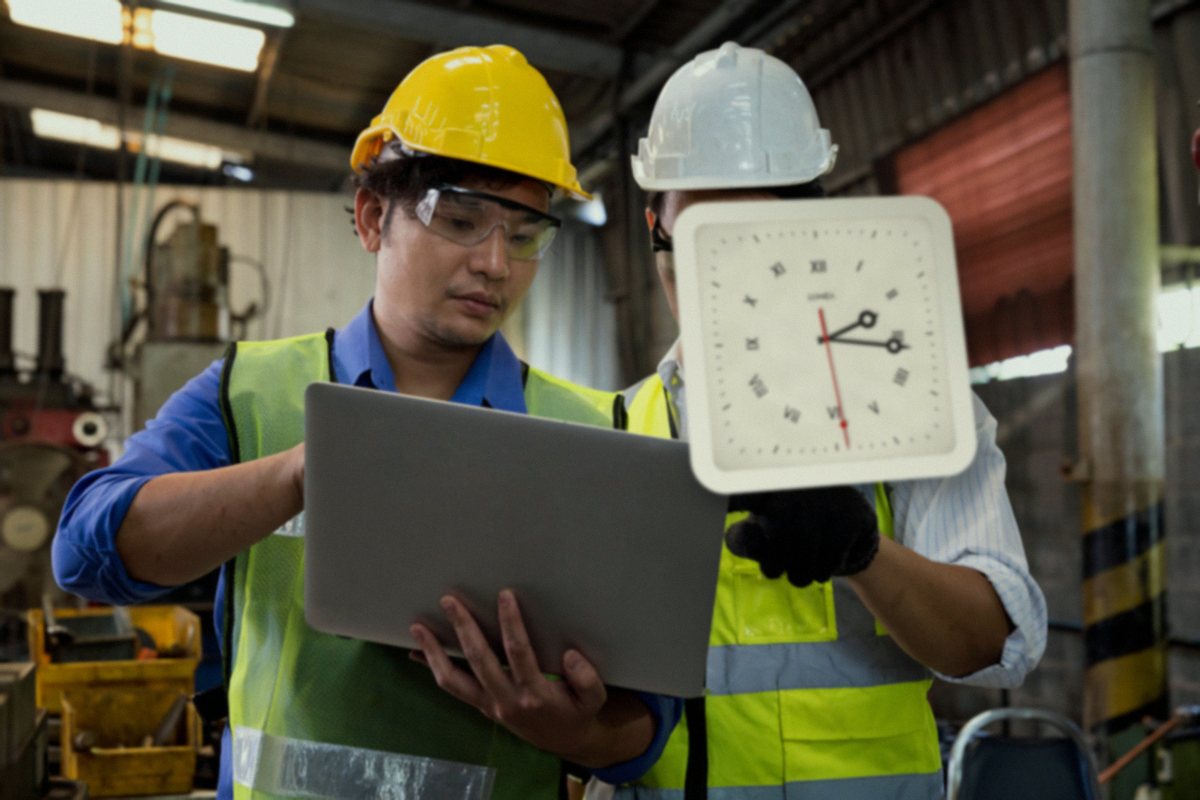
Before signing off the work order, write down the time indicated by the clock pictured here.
2:16:29
